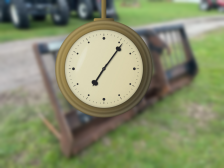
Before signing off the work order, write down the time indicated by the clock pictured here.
7:06
